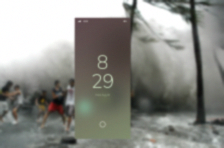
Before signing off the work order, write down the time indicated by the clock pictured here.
8:29
